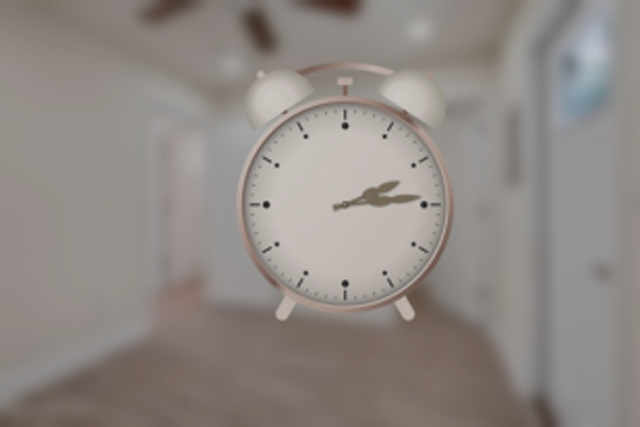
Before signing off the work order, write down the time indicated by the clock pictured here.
2:14
